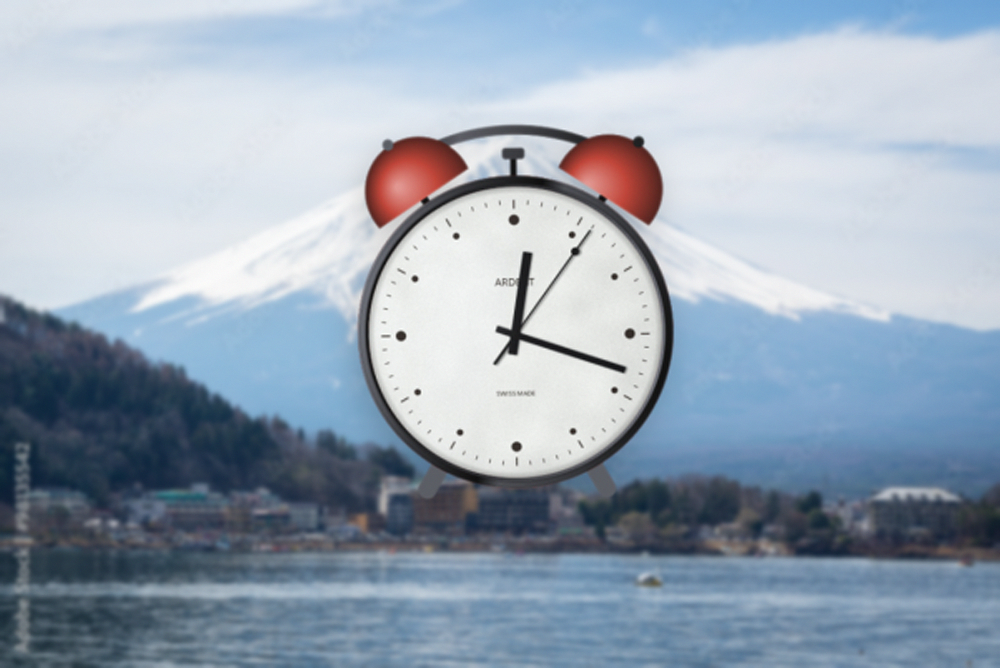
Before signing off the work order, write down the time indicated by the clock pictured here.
12:18:06
